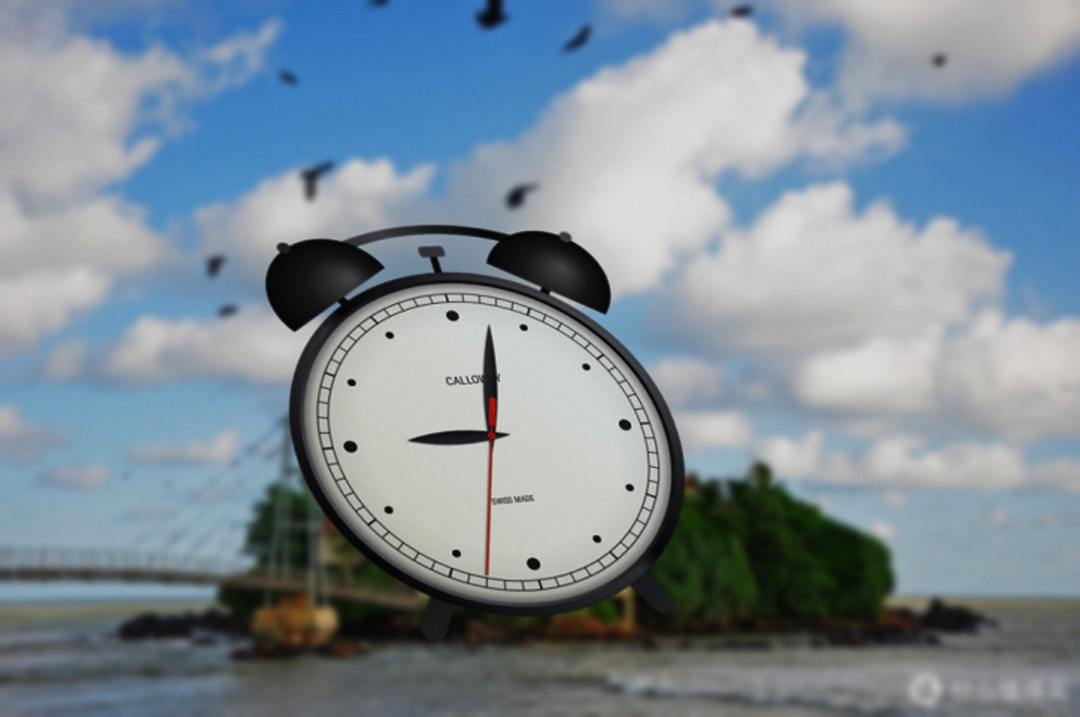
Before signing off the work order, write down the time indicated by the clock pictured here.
9:02:33
